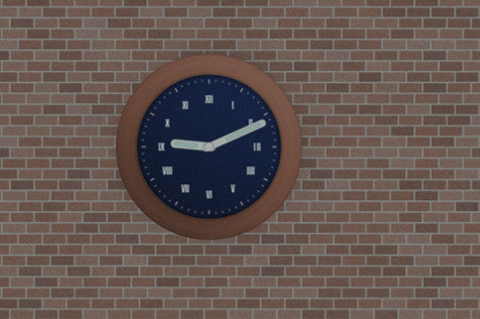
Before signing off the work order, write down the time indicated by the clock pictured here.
9:11
